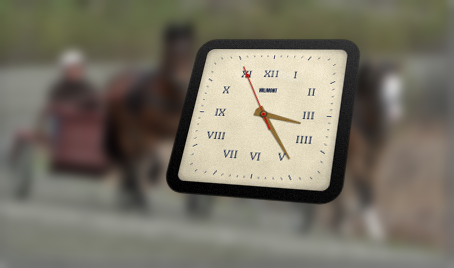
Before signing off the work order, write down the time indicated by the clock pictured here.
3:23:55
